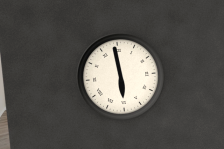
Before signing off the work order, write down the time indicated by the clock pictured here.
5:59
